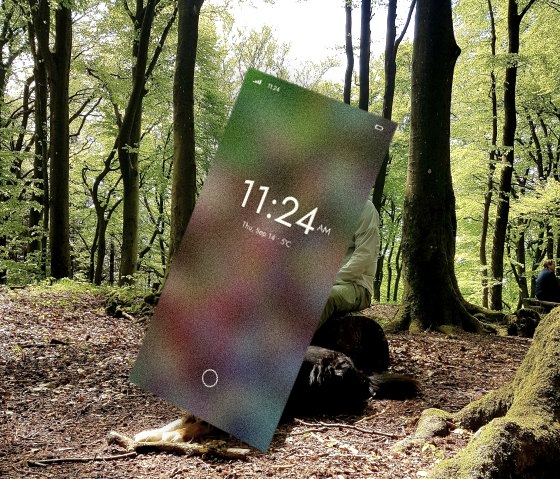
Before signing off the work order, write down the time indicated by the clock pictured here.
11:24
